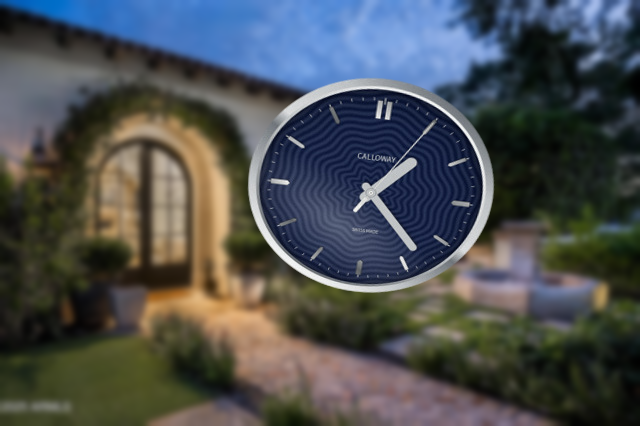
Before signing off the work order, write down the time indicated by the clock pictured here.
1:23:05
